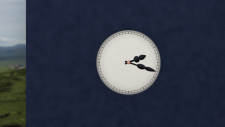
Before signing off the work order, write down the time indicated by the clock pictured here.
2:18
